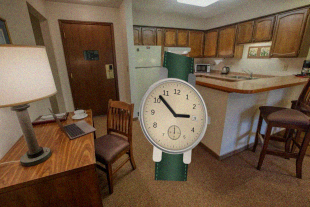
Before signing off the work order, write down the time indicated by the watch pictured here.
2:52
